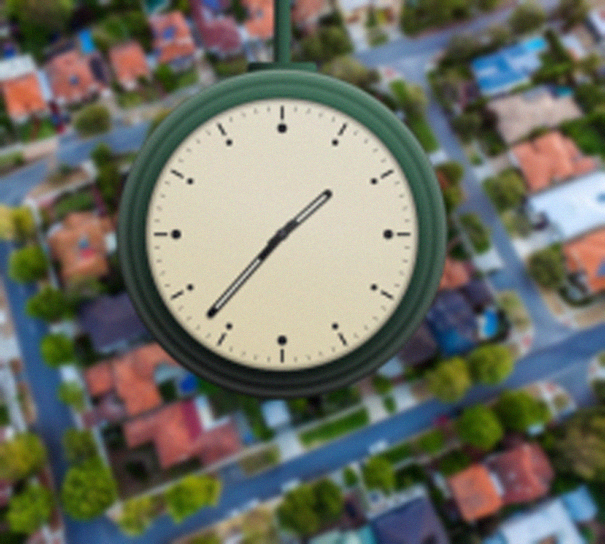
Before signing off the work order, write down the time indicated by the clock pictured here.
1:37
